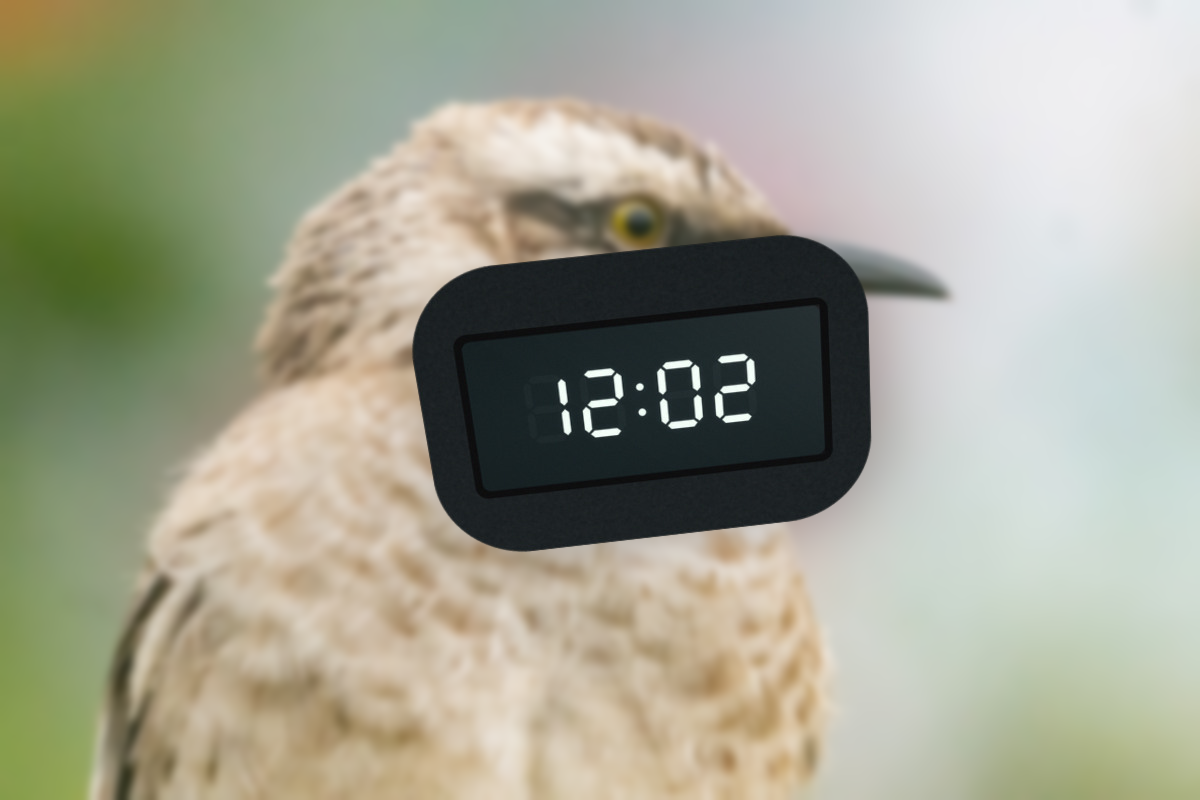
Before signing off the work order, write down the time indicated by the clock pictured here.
12:02
